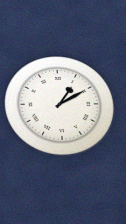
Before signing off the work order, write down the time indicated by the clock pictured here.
1:10
